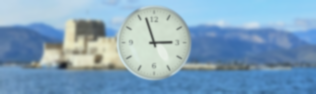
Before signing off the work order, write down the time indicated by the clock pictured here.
2:57
